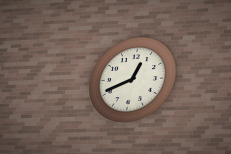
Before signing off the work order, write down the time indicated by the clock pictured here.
12:41
